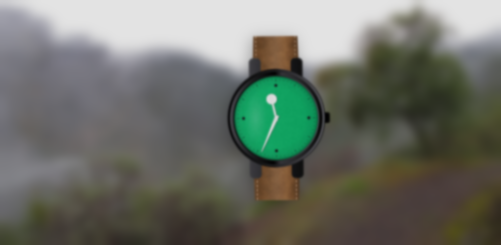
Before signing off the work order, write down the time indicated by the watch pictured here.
11:34
